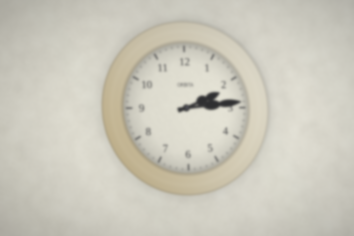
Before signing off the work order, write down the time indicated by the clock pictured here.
2:14
